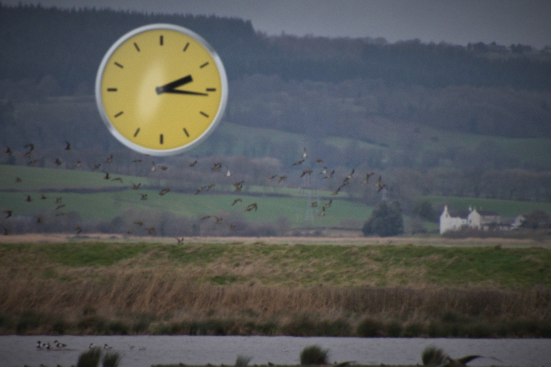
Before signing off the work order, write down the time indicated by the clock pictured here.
2:16
